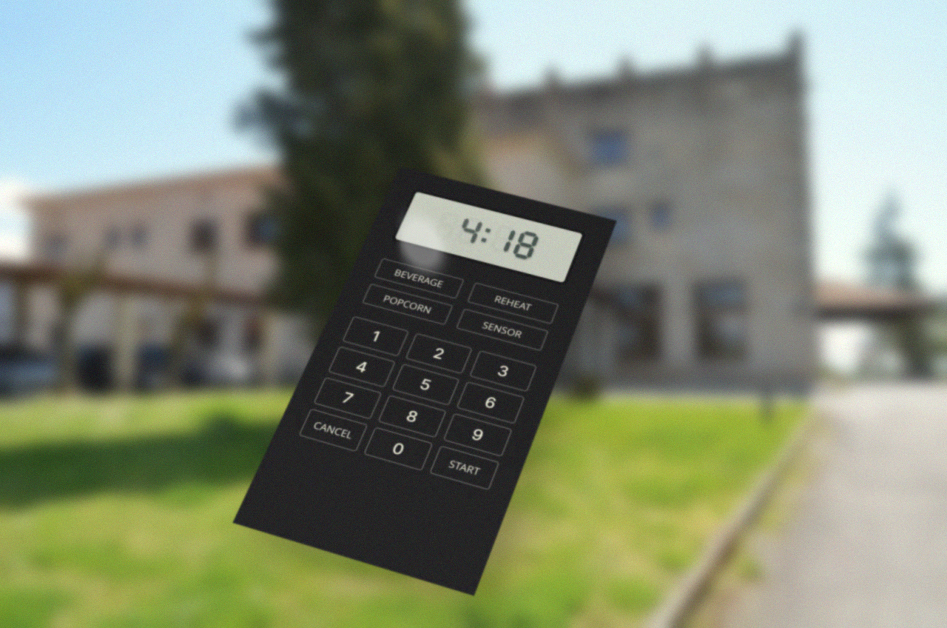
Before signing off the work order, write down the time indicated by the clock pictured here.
4:18
